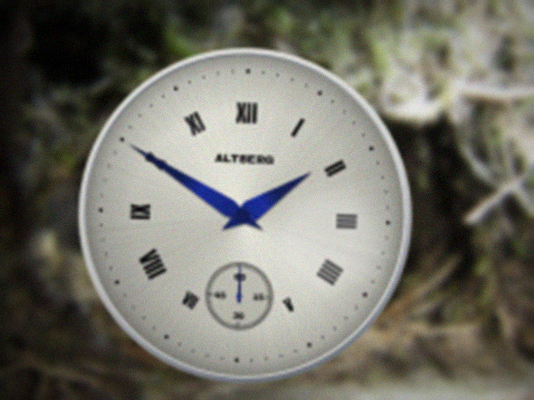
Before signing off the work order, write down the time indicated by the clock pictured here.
1:50
